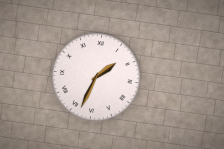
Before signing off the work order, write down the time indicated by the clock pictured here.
1:33
